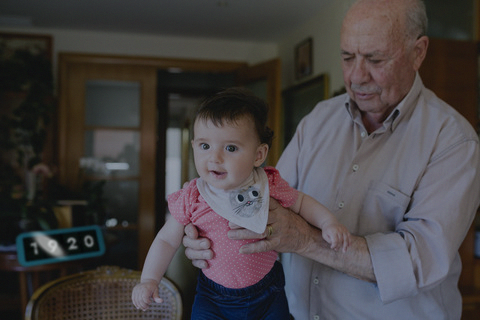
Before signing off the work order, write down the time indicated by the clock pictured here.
19:20
